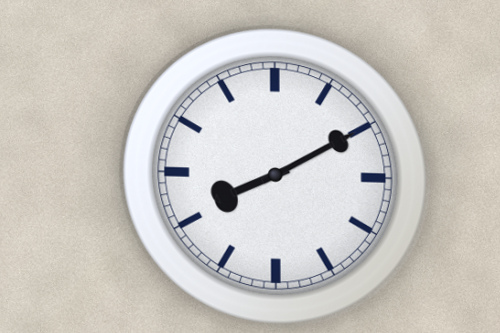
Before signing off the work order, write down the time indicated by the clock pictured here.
8:10
